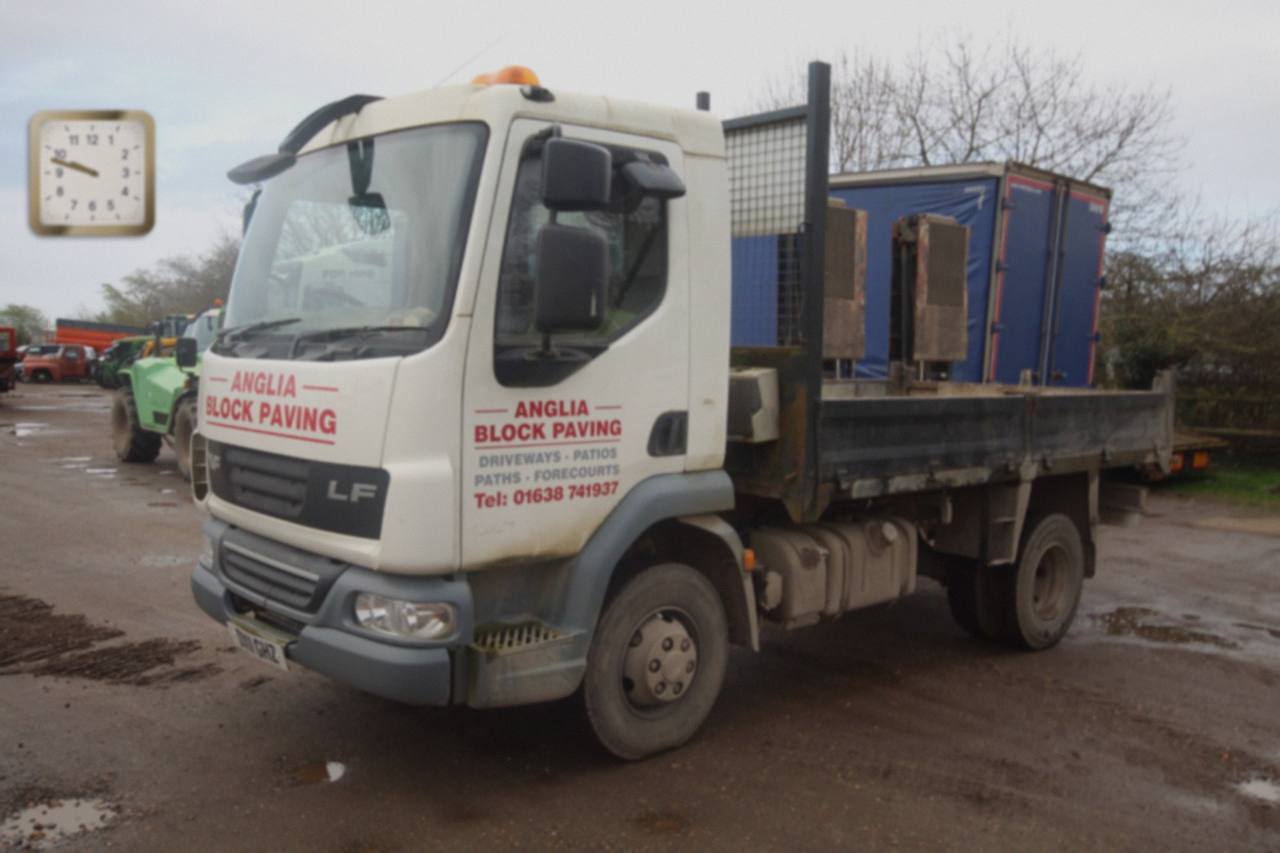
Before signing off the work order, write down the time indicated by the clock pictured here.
9:48
